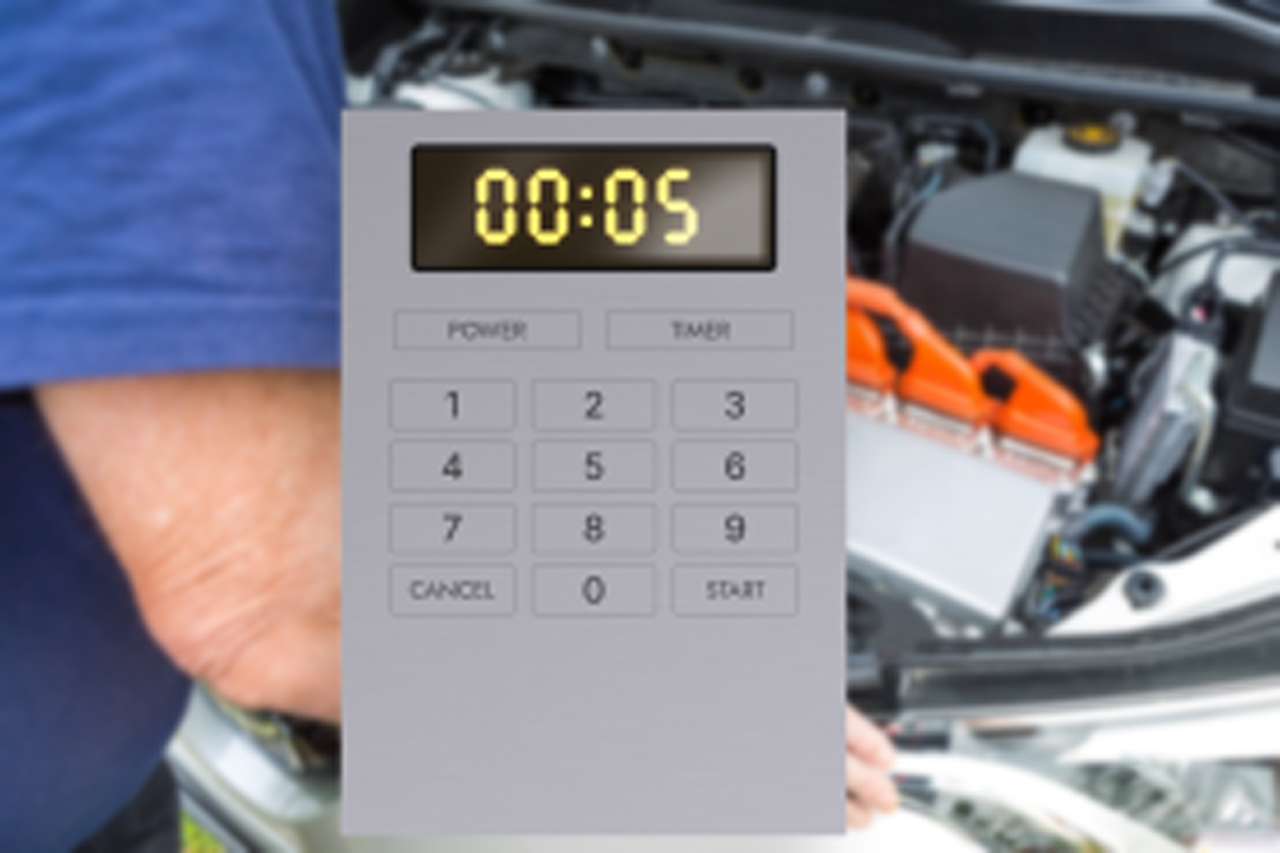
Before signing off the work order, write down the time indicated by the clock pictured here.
0:05
